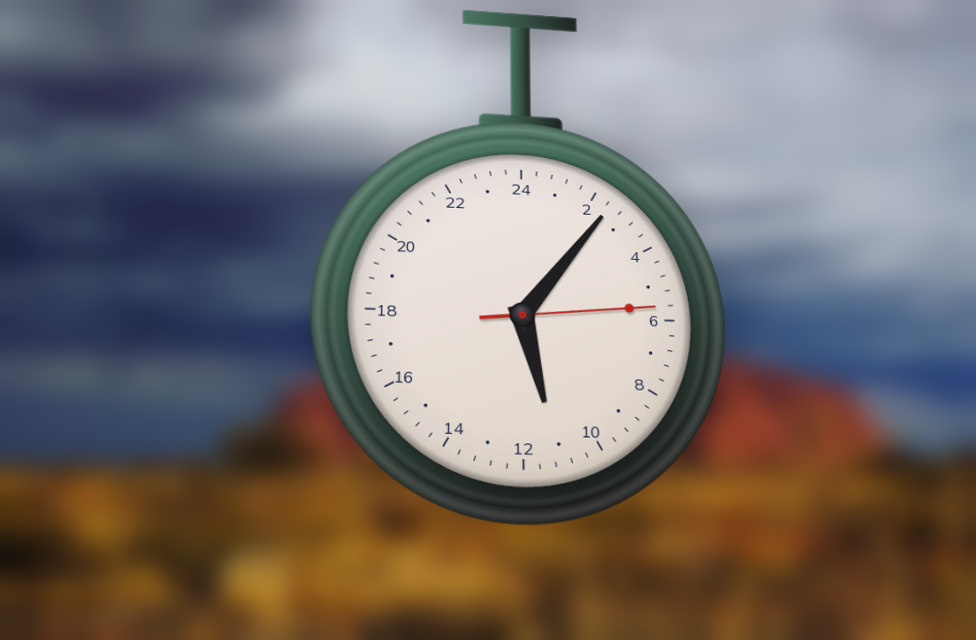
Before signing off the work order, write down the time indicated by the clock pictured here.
11:06:14
